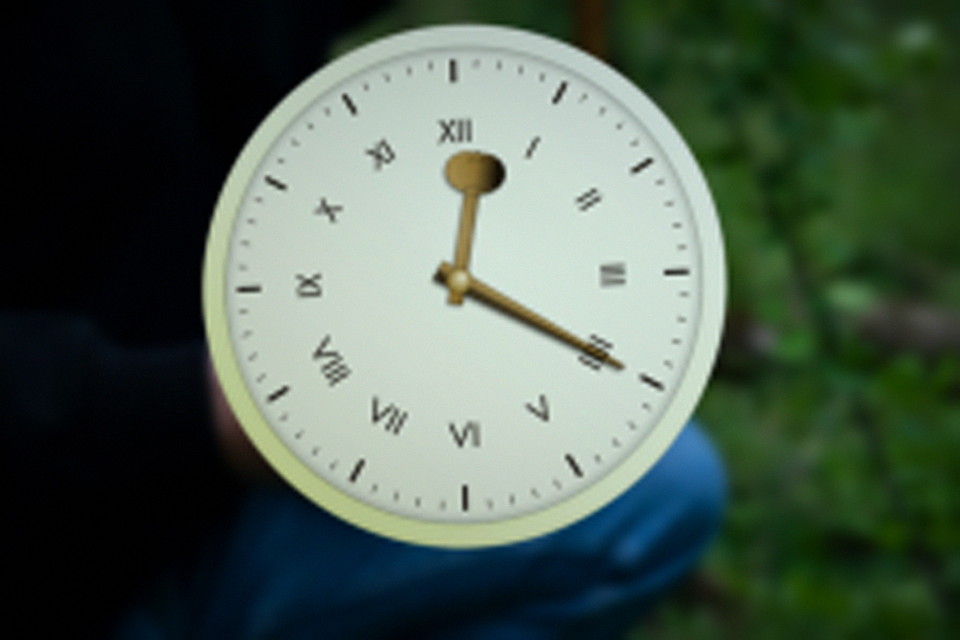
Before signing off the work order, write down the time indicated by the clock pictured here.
12:20
